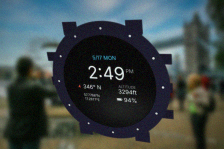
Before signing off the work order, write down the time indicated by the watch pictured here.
2:49
